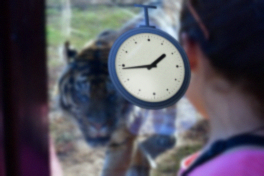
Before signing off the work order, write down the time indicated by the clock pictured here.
1:44
